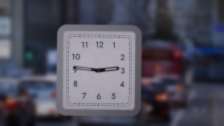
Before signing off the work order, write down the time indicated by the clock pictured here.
2:46
